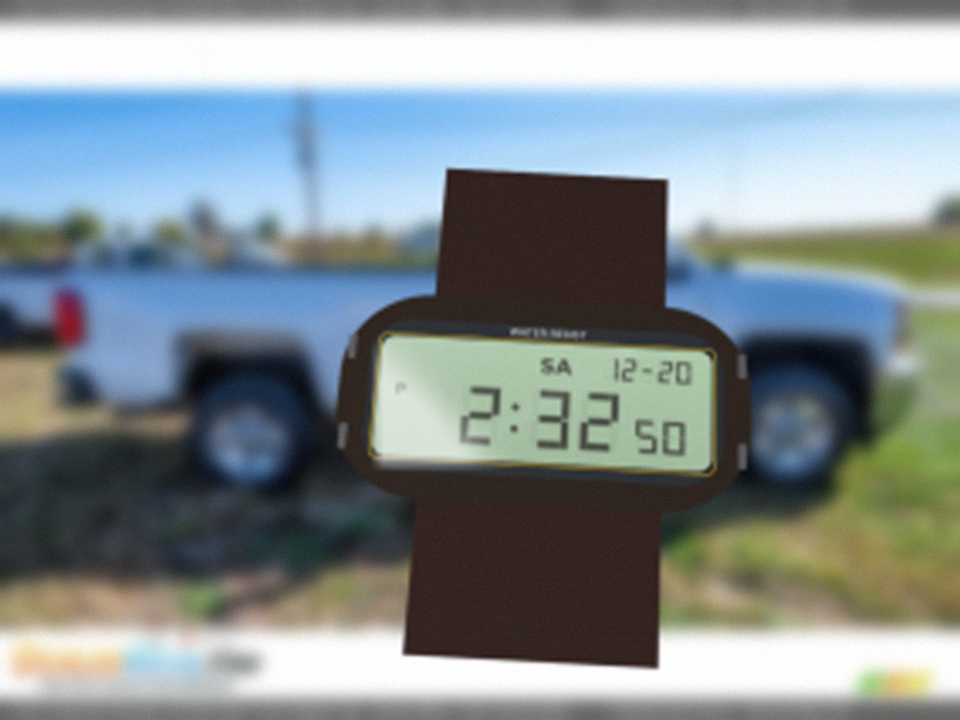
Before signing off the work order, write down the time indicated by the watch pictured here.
2:32:50
